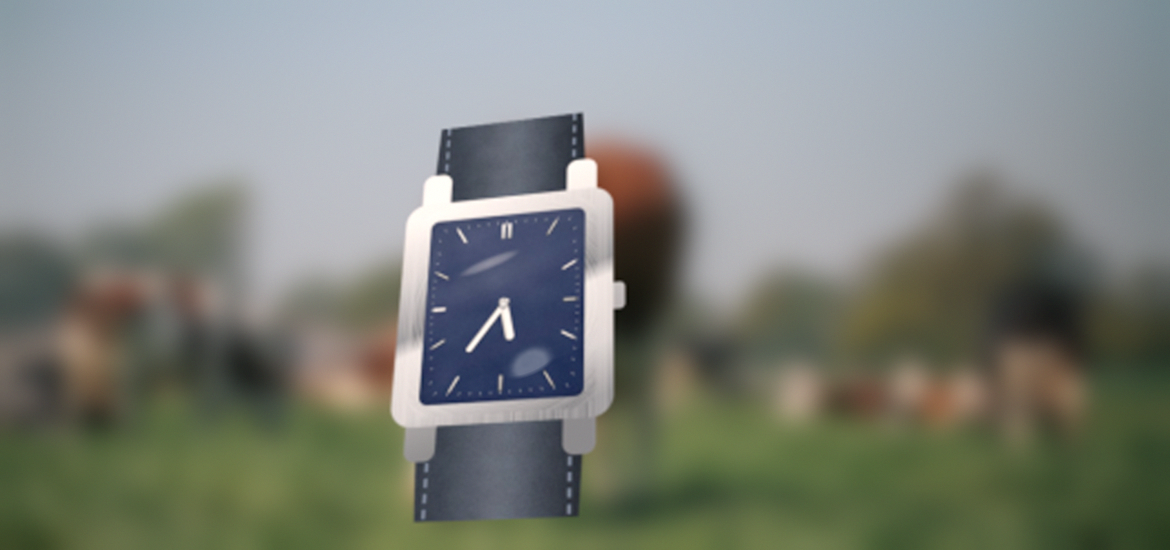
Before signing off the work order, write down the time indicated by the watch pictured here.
5:36
